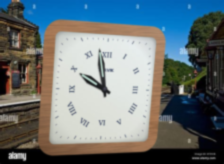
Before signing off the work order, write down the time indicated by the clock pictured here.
9:58
